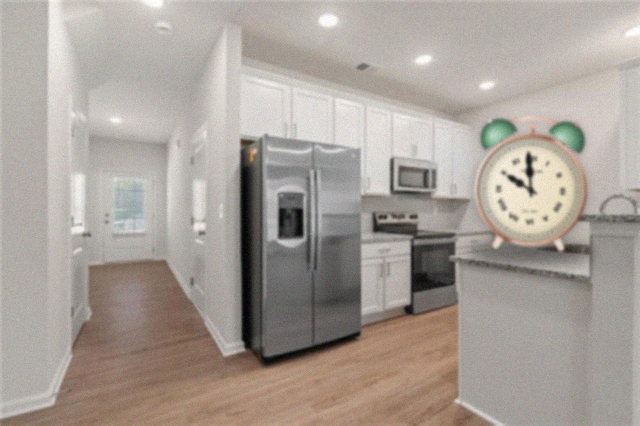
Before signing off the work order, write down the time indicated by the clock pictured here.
9:59
